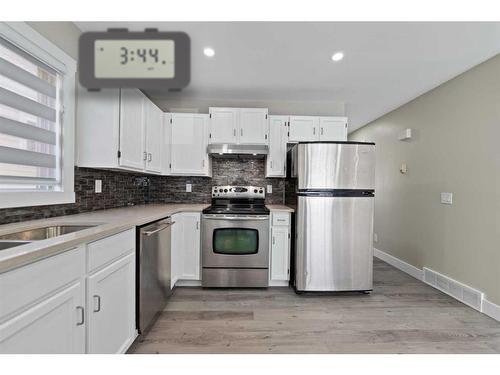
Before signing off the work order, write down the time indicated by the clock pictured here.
3:44
